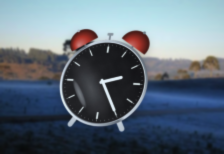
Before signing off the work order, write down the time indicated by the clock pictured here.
2:25
